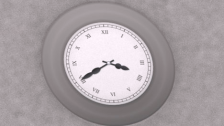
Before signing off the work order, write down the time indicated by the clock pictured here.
3:40
